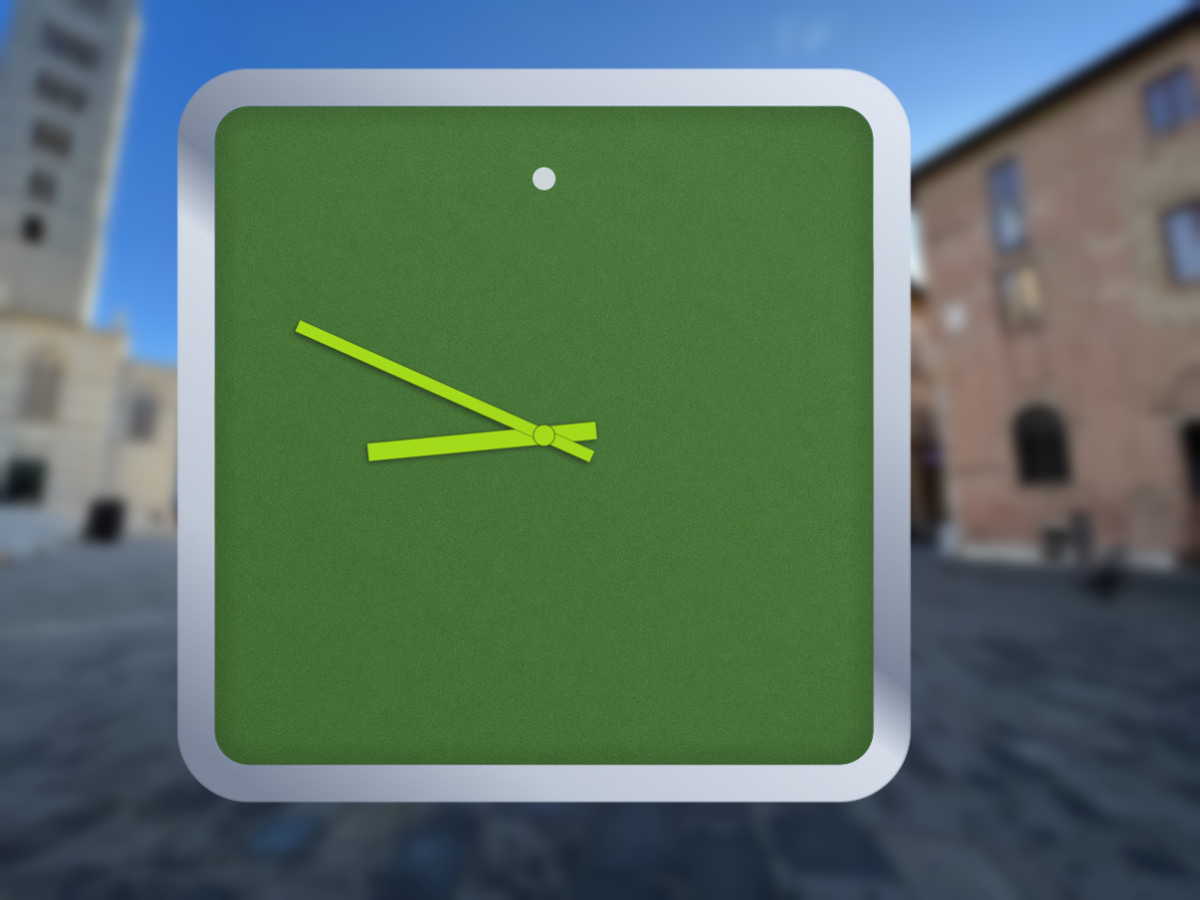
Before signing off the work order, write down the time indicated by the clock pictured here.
8:49
